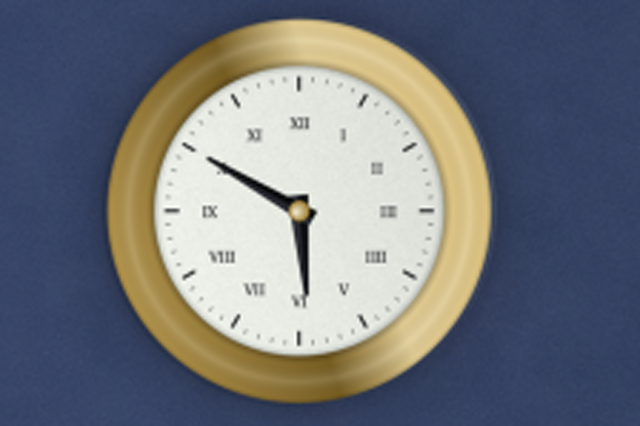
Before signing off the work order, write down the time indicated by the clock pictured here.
5:50
